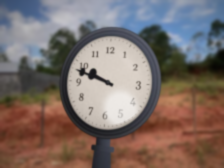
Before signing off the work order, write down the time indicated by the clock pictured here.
9:48
